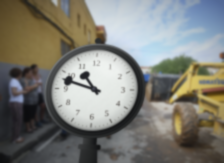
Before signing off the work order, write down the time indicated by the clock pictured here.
10:48
